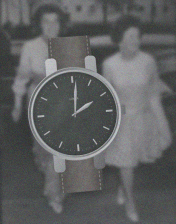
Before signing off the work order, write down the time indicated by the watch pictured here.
2:01
